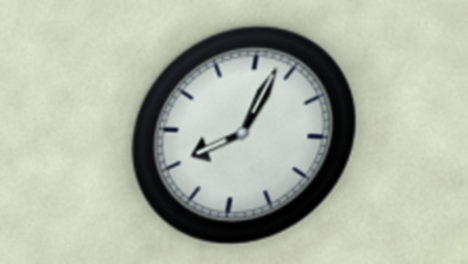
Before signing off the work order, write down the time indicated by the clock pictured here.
8:03
